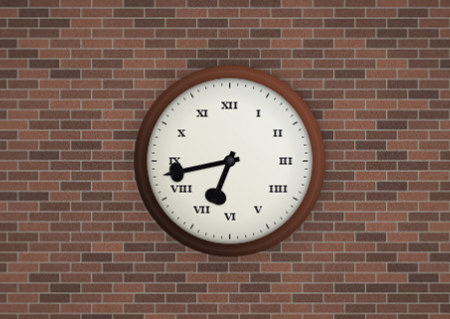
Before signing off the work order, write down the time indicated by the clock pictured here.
6:43
